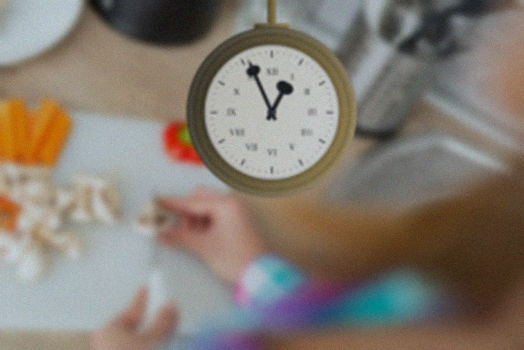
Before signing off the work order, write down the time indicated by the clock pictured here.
12:56
